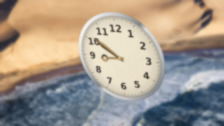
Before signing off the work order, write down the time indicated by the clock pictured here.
8:51
